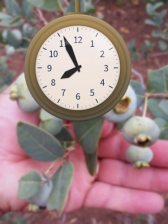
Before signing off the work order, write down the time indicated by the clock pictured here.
7:56
